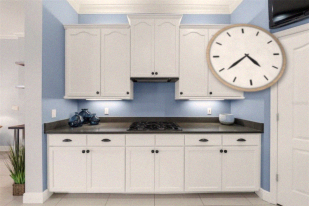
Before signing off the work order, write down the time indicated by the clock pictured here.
4:39
